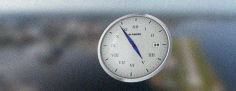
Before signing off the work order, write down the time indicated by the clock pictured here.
4:54
